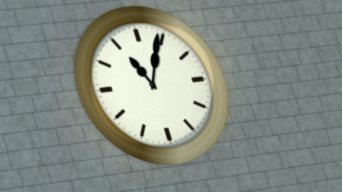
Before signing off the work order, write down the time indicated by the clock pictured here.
11:04
